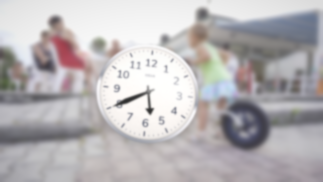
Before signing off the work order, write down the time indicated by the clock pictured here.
5:40
